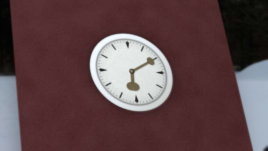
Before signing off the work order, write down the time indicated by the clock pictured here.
6:10
